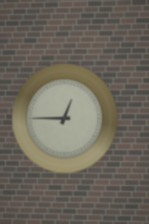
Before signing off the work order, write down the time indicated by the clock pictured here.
12:45
